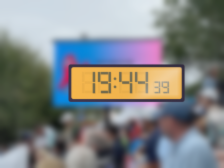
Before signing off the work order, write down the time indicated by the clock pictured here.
19:44:39
